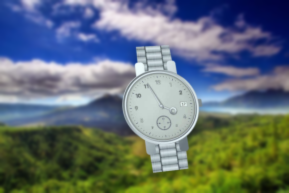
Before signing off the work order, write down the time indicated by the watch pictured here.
3:56
